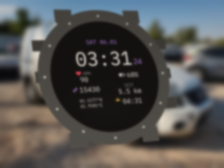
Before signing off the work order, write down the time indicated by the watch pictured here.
3:31
